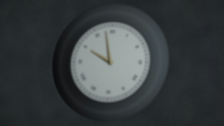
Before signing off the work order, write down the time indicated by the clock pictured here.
9:58
